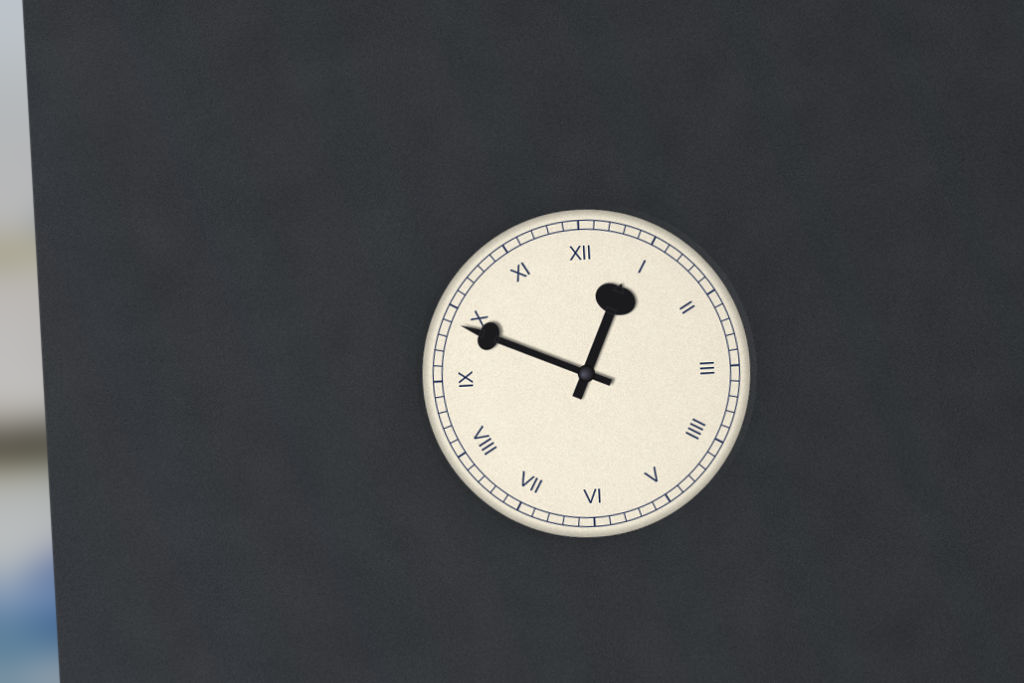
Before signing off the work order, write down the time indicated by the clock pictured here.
12:49
